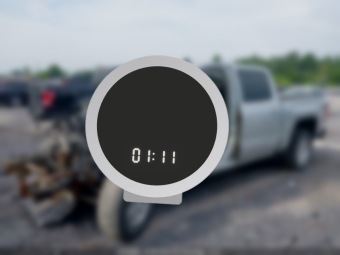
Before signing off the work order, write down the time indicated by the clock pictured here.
1:11
